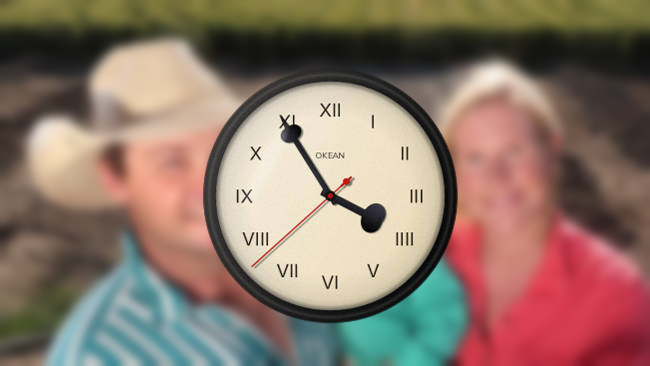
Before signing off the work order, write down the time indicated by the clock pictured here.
3:54:38
